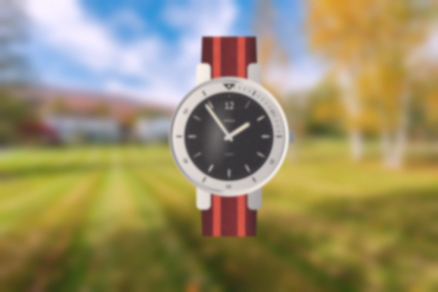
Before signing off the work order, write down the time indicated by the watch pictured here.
1:54
